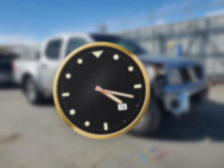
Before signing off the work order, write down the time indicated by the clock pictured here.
4:18
